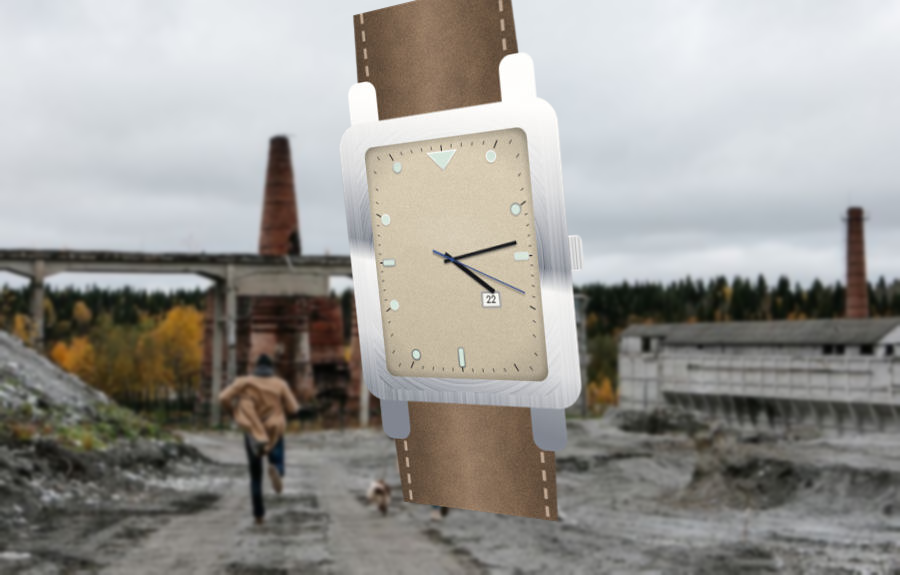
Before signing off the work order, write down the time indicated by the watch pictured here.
4:13:19
